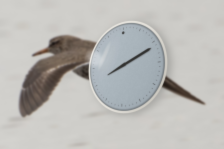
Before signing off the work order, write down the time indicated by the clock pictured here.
8:11
